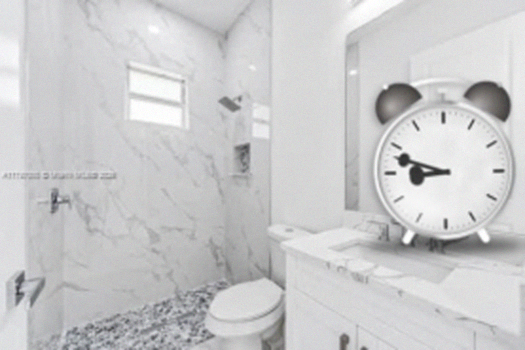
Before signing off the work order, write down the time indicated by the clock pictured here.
8:48
